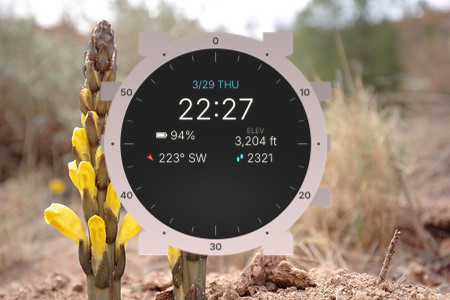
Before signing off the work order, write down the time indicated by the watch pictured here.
22:27
